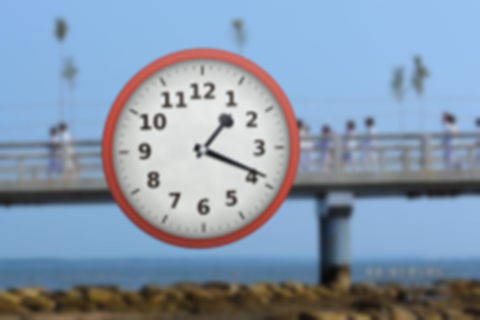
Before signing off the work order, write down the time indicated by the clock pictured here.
1:19
